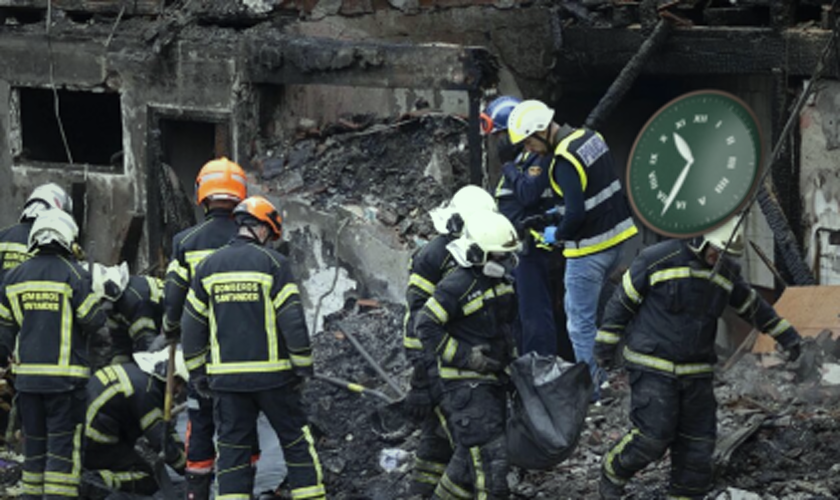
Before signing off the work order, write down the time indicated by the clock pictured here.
10:33
